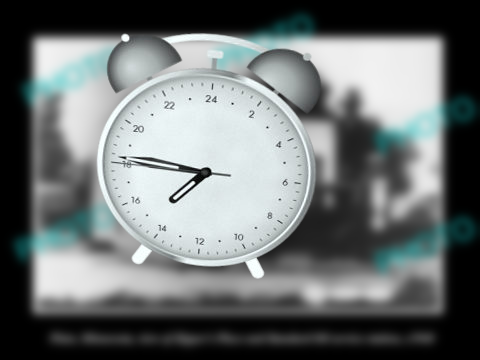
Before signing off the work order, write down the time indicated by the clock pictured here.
14:45:45
